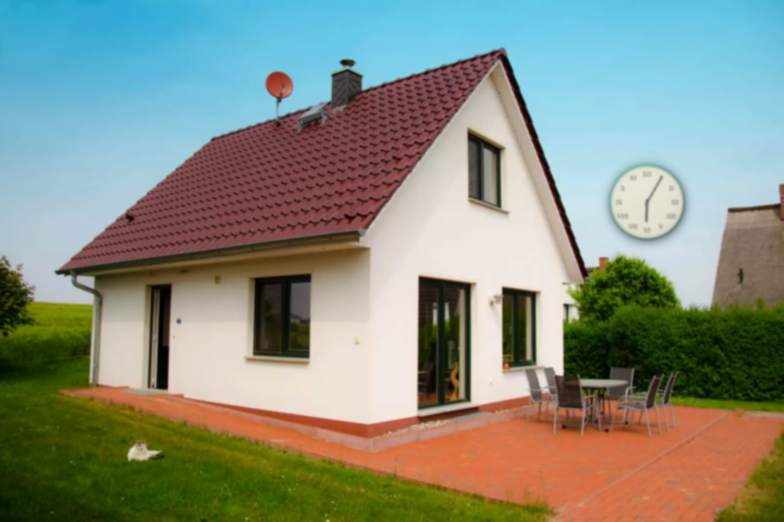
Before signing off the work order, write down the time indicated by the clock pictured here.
6:05
